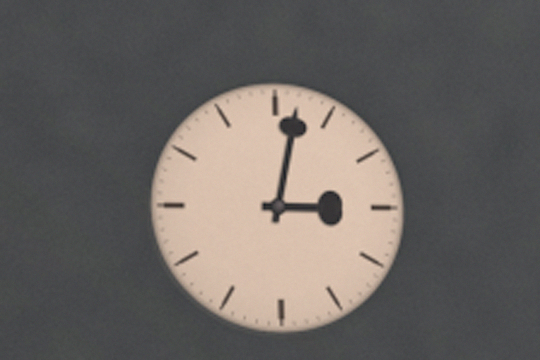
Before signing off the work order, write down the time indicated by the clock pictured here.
3:02
